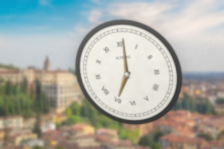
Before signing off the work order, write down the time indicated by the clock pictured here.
7:01
